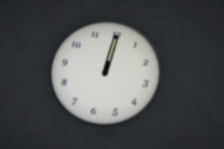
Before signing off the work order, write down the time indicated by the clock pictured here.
12:00
